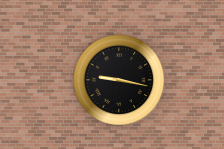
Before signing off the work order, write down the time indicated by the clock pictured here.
9:17
